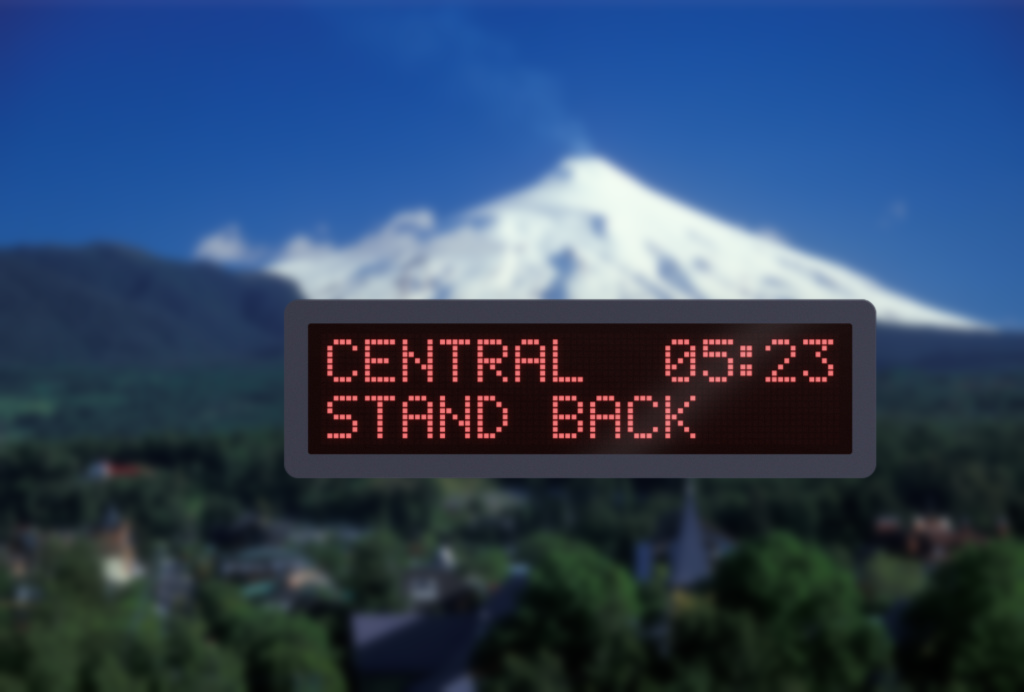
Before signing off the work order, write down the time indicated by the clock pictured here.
5:23
